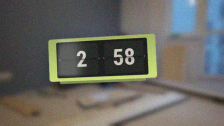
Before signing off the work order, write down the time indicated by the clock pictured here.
2:58
